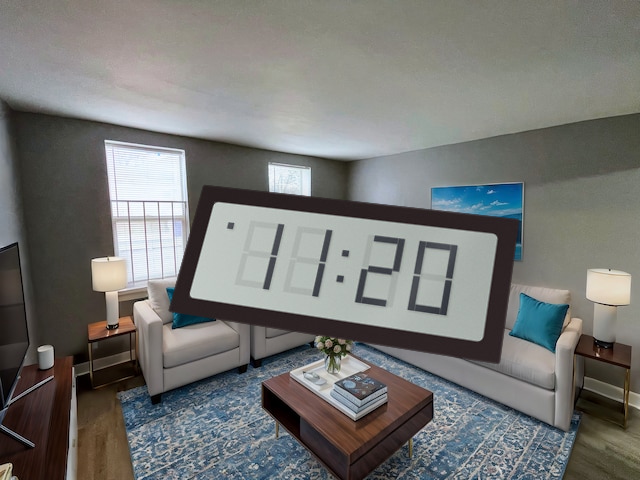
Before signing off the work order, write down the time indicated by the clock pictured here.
11:20
